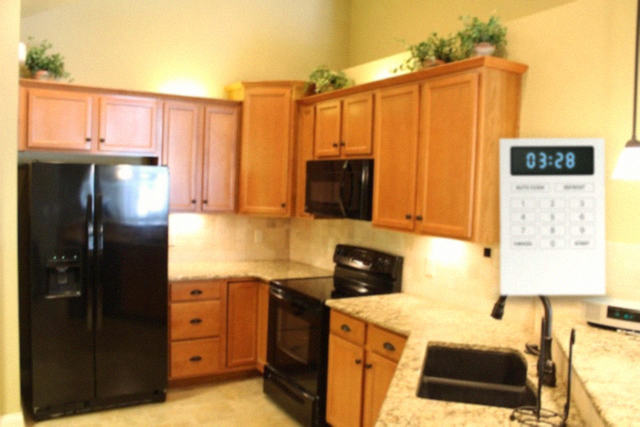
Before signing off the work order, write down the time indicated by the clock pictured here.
3:28
